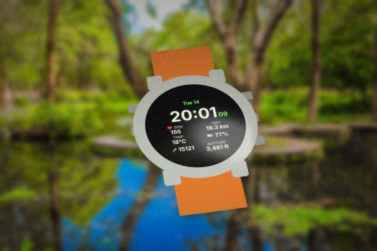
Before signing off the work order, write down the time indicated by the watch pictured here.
20:01
